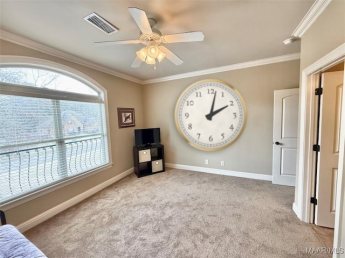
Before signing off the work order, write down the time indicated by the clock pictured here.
2:02
